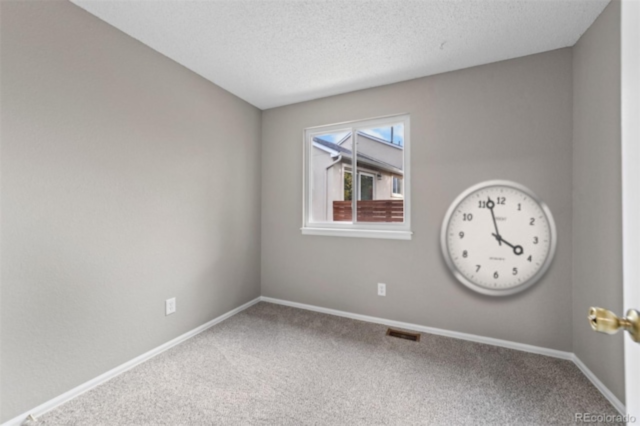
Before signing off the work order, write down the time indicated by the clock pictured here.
3:57
